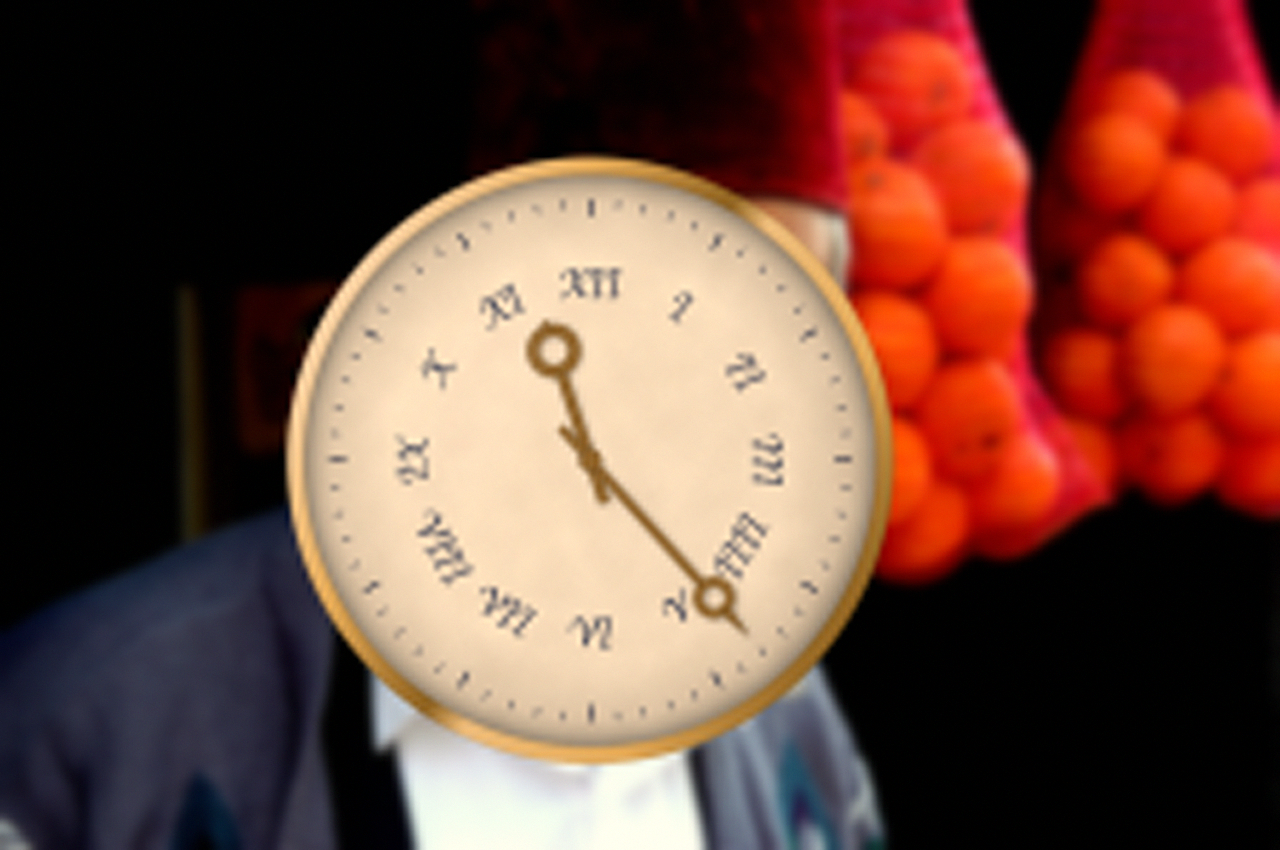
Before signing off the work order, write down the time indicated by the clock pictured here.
11:23
